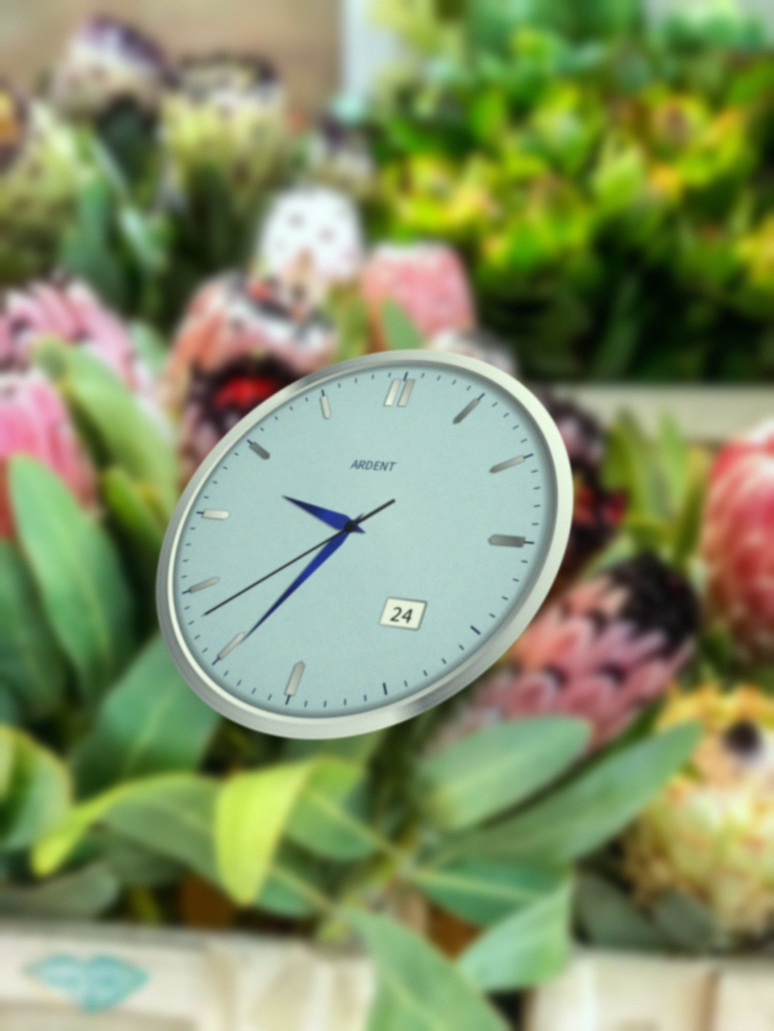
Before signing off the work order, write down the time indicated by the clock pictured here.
9:34:38
